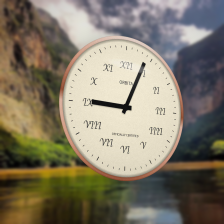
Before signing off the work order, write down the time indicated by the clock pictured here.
9:04
